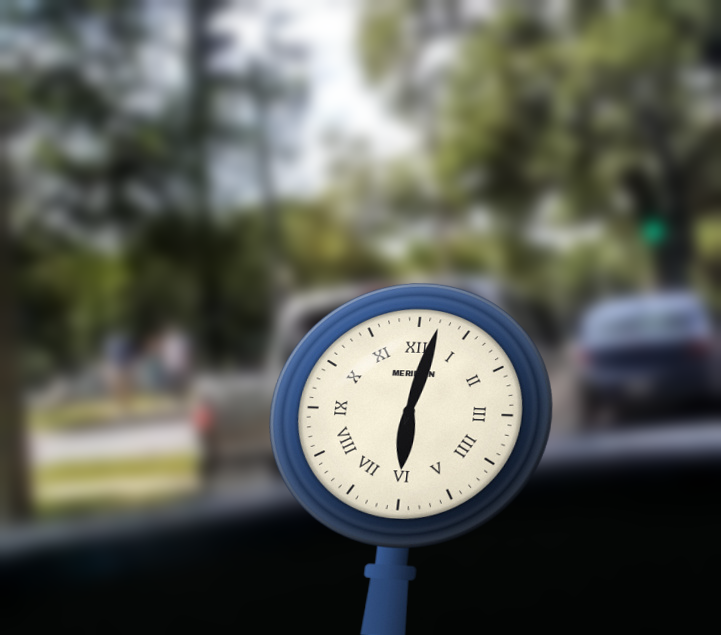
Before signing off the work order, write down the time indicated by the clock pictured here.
6:02
